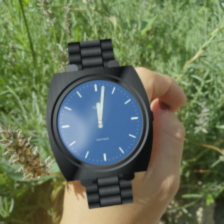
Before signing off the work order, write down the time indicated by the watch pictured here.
12:02
